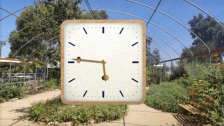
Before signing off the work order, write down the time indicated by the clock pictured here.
5:46
